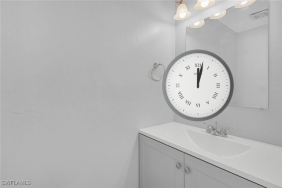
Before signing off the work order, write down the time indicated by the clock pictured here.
12:02
